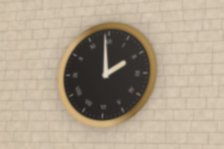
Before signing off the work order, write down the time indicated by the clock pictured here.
1:59
